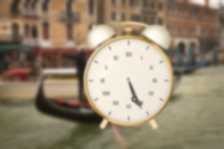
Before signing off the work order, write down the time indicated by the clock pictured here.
5:26
